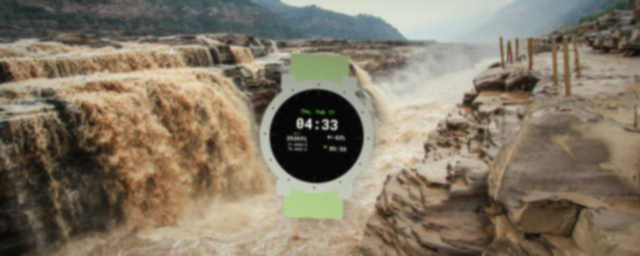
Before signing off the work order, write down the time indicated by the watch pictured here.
4:33
